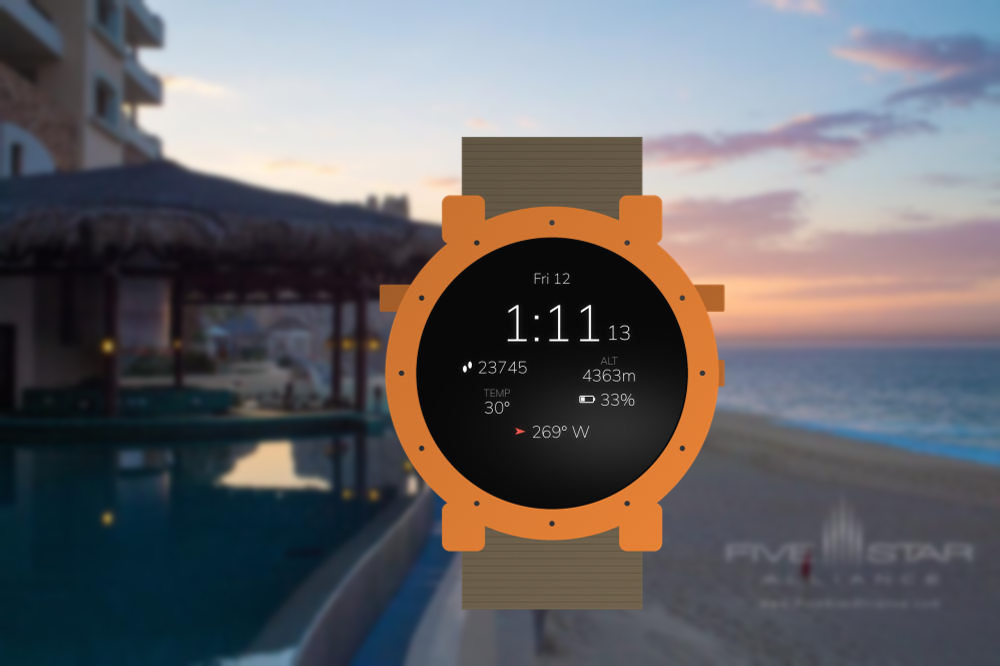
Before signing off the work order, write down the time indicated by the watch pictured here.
1:11:13
